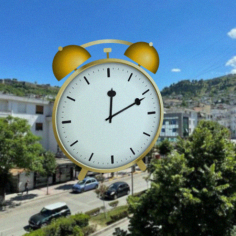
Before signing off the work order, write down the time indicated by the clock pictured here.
12:11
